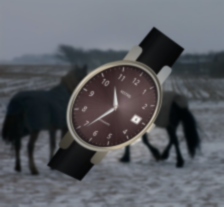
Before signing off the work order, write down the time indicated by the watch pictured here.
10:34
